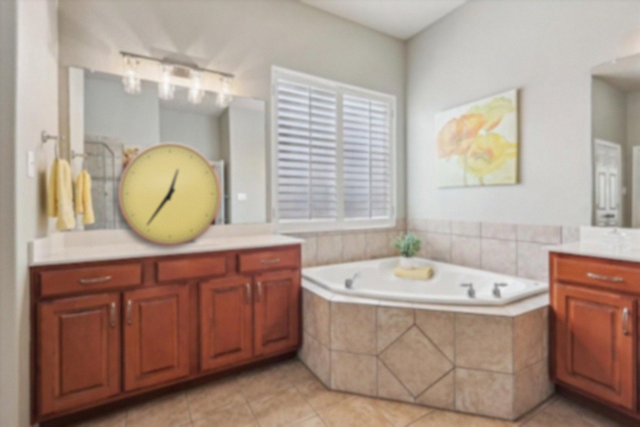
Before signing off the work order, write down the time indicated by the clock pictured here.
12:36
